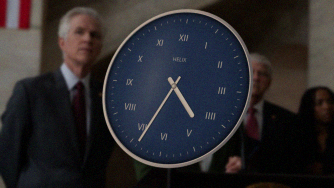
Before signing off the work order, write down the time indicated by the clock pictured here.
4:34
